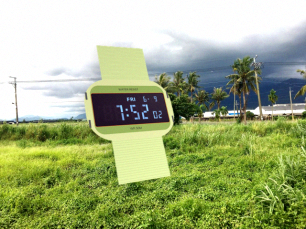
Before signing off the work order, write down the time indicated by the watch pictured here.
7:52:02
